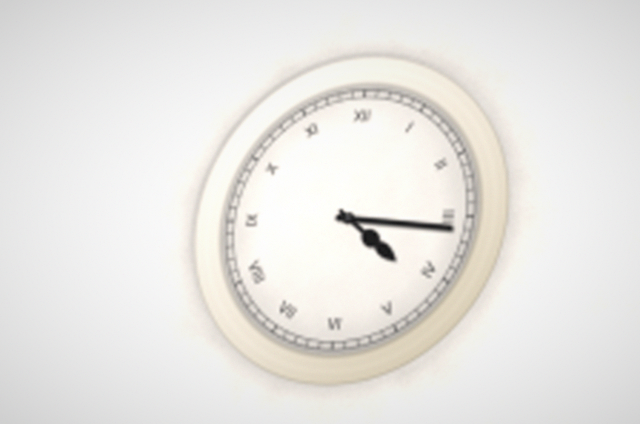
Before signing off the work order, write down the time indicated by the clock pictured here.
4:16
